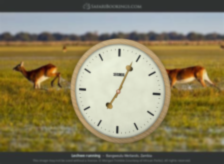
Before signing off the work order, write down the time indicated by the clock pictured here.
7:04
